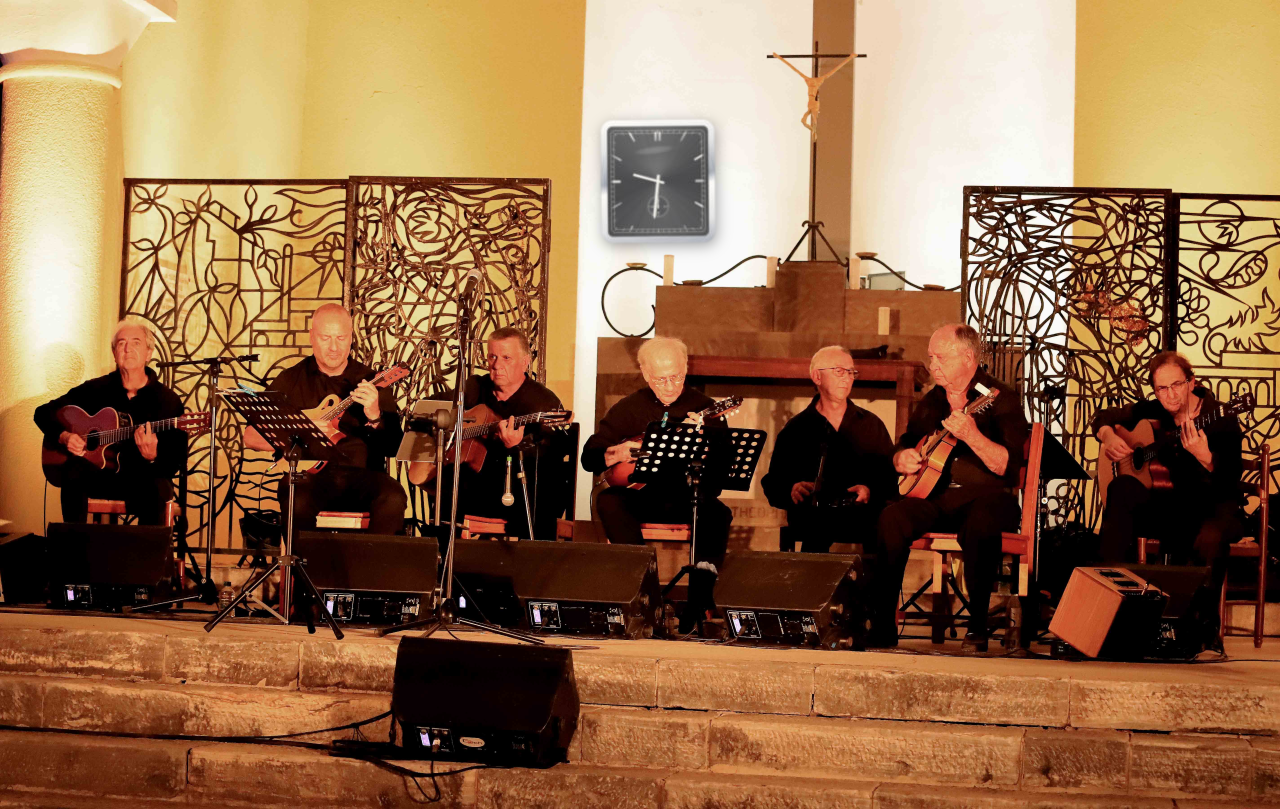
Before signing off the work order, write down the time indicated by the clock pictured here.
9:31
